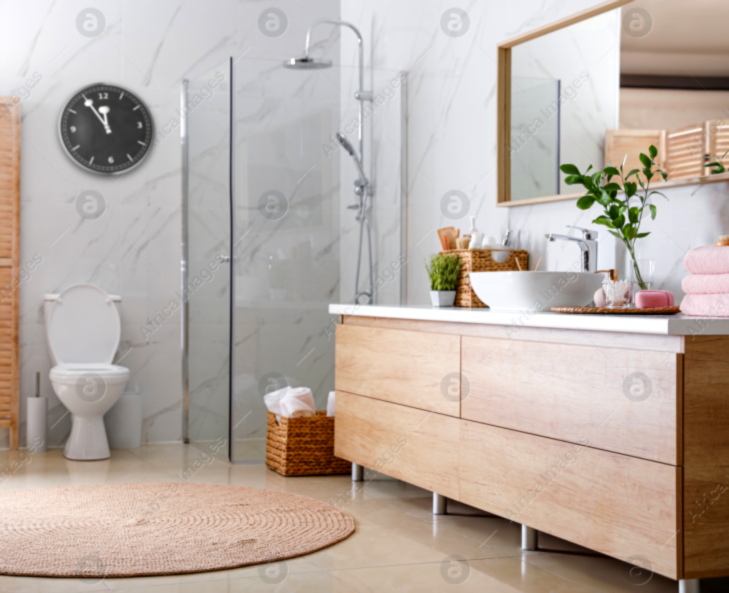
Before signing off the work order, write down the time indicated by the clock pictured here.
11:55
